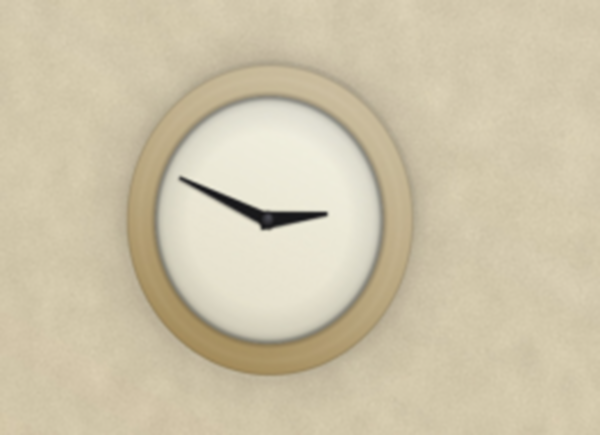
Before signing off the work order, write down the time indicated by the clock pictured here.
2:49
